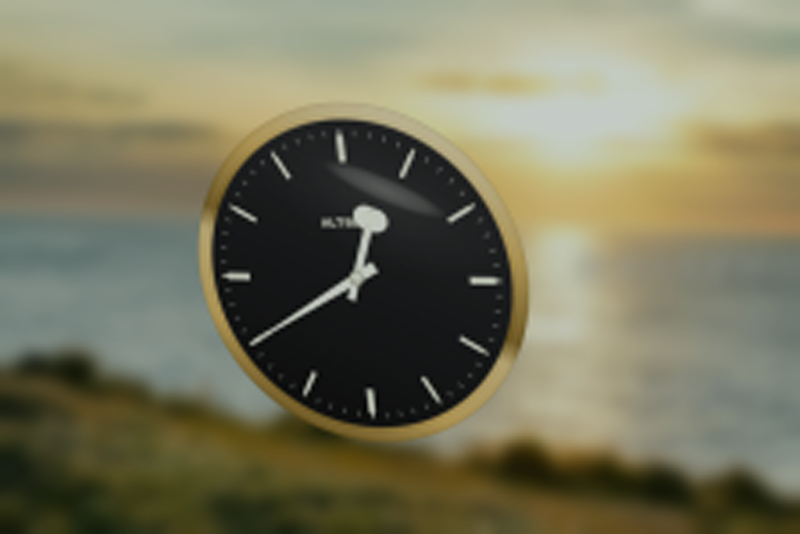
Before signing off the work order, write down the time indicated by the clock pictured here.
12:40
